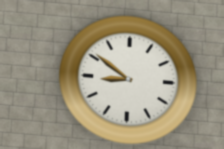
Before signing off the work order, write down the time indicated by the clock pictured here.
8:51
